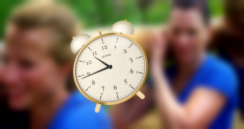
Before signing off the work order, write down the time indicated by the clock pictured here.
10:44
